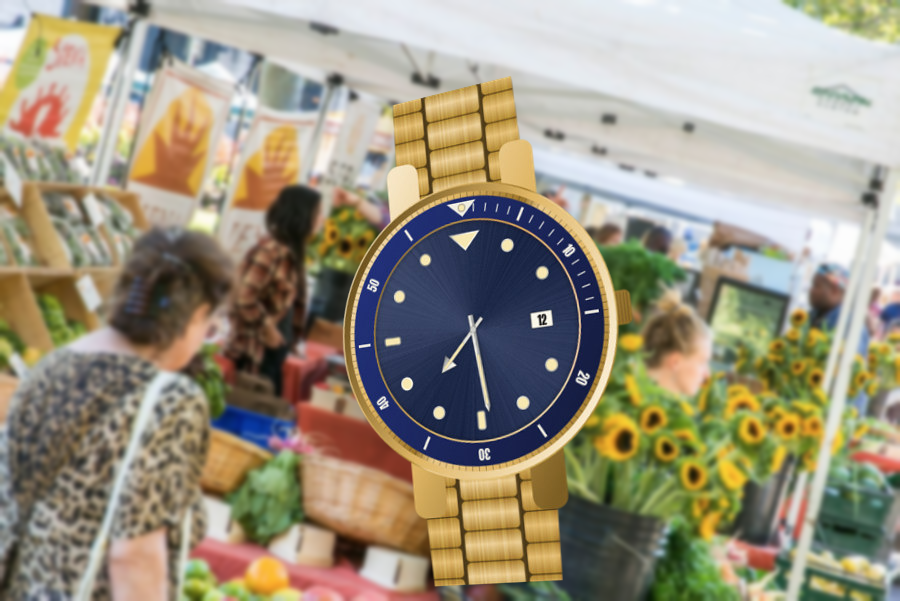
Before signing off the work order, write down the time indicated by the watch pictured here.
7:29
